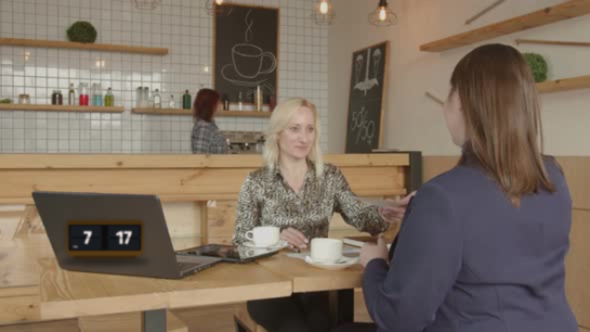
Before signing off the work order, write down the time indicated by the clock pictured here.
7:17
